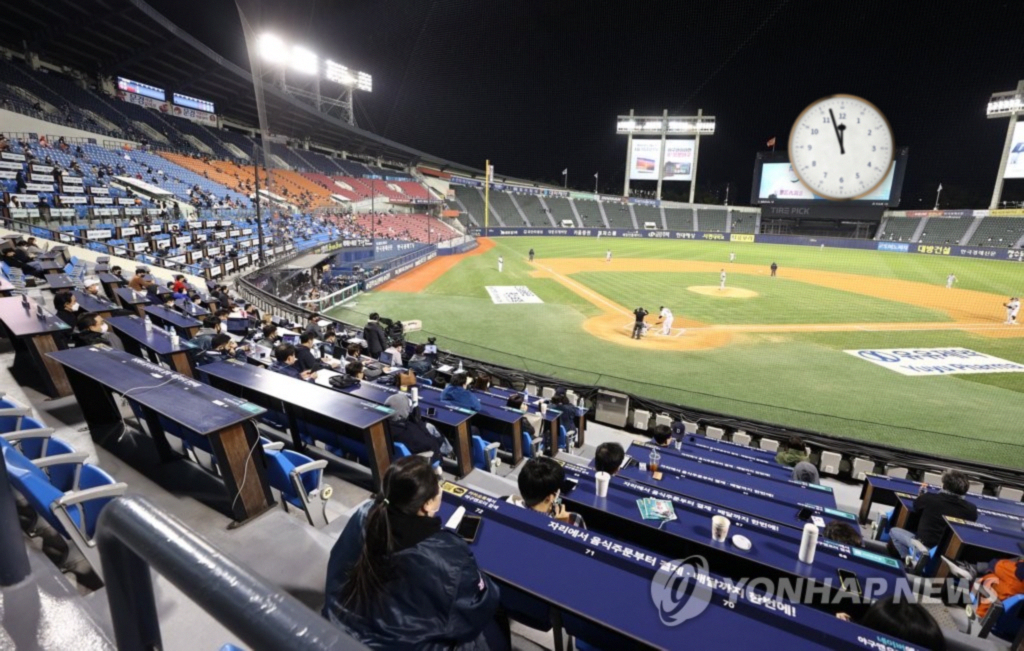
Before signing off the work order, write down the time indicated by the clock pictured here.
11:57
